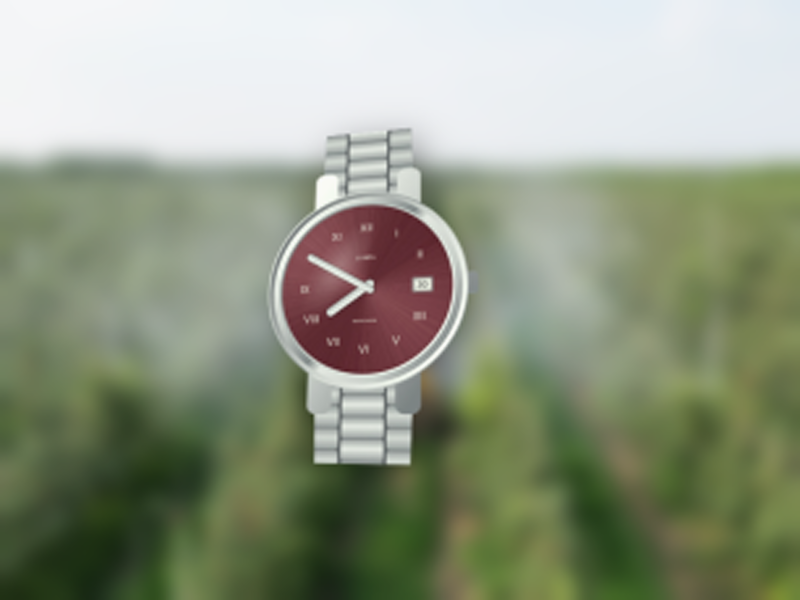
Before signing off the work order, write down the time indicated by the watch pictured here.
7:50
